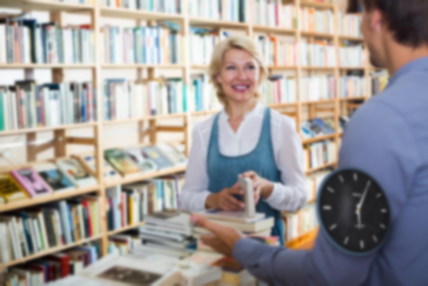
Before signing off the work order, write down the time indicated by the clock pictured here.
6:05
